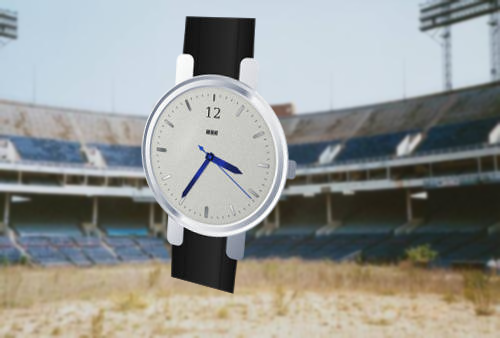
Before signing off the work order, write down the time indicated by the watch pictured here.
3:35:21
